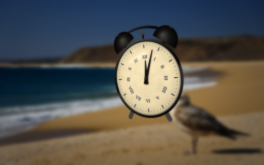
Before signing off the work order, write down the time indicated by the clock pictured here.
12:03
